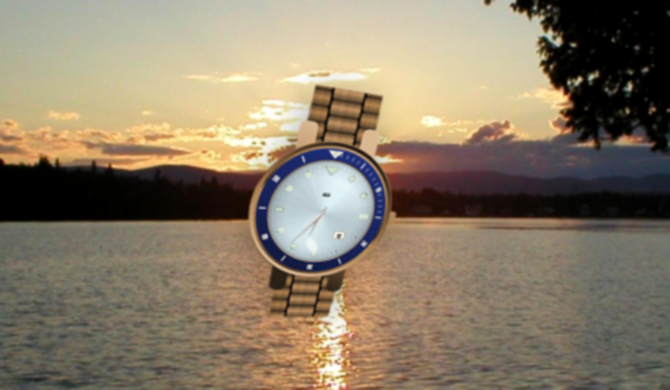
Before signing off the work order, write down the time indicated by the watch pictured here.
6:36
